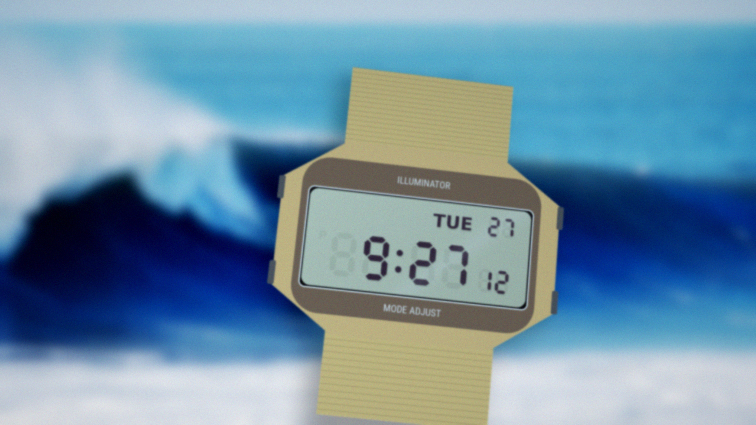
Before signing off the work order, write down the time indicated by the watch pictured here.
9:27:12
